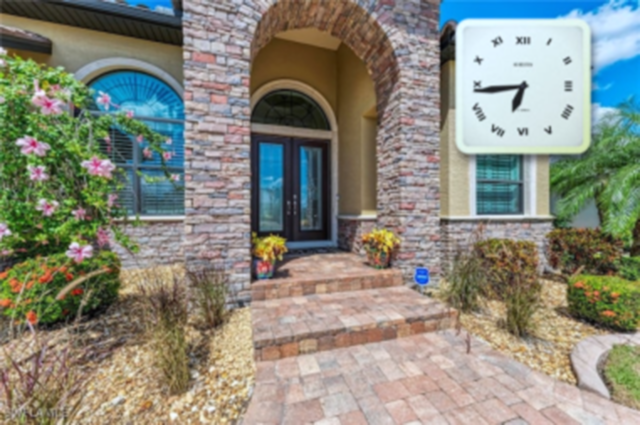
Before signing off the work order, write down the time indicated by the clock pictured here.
6:44
